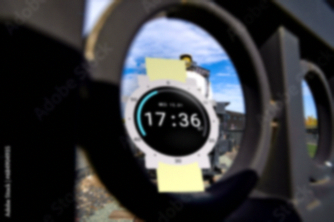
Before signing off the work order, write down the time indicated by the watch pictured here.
17:36
